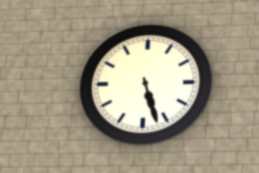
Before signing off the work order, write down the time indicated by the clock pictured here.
5:27
